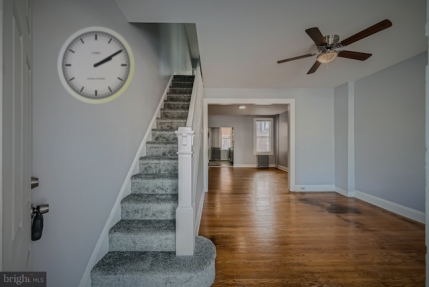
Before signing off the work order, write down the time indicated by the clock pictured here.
2:10
